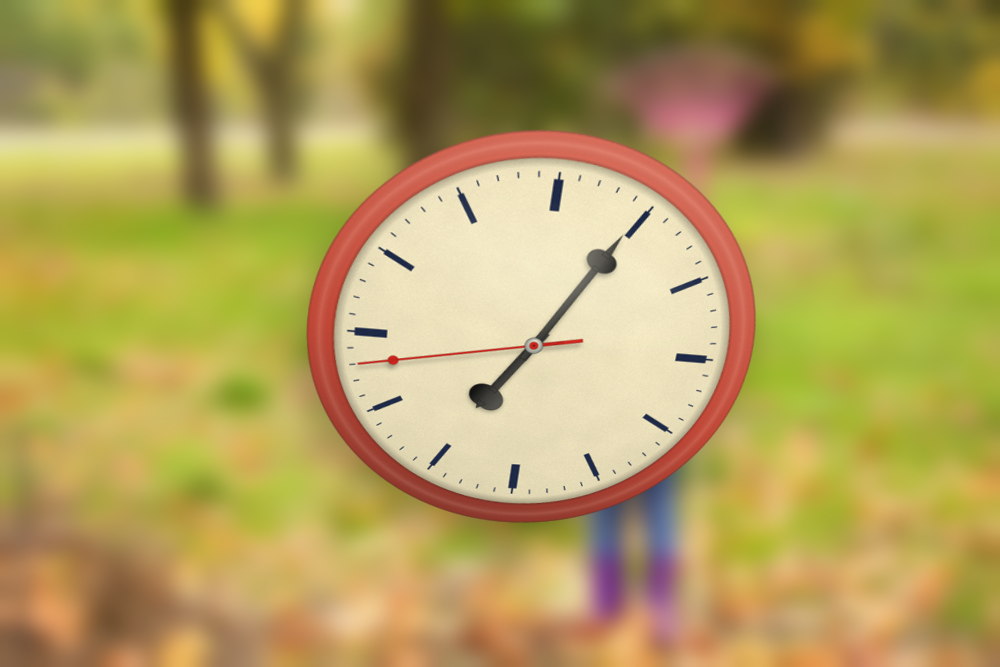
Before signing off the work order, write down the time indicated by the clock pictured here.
7:04:43
